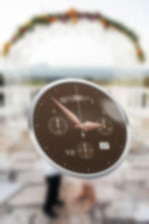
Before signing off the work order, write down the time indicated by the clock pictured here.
2:53
